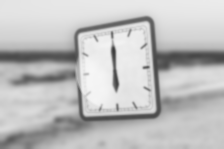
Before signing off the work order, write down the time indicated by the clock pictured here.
6:00
